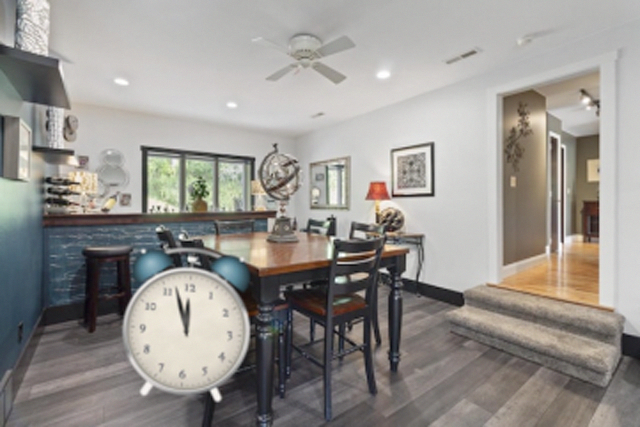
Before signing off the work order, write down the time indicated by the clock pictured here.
11:57
